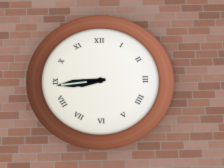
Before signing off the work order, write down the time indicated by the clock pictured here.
8:44
